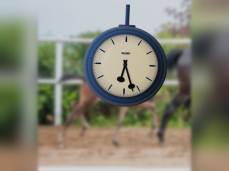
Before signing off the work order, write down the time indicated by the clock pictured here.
6:27
